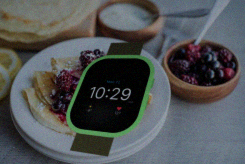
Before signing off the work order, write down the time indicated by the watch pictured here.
10:29
